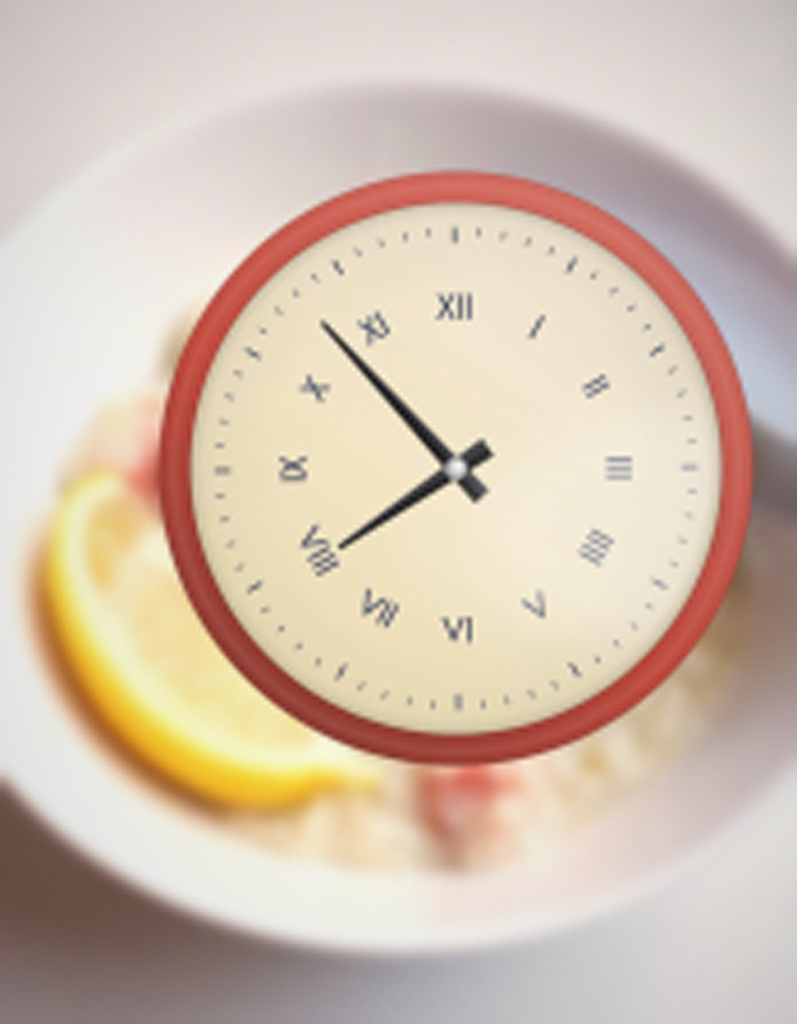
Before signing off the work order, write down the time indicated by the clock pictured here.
7:53
